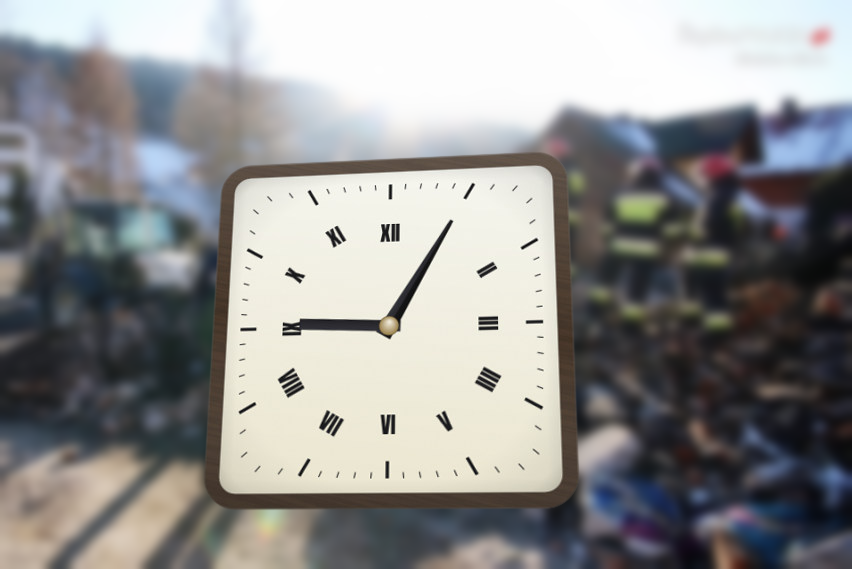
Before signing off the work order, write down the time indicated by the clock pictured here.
9:05
